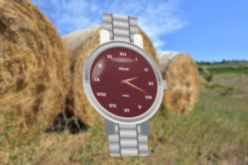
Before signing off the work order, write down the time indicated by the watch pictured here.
2:19
